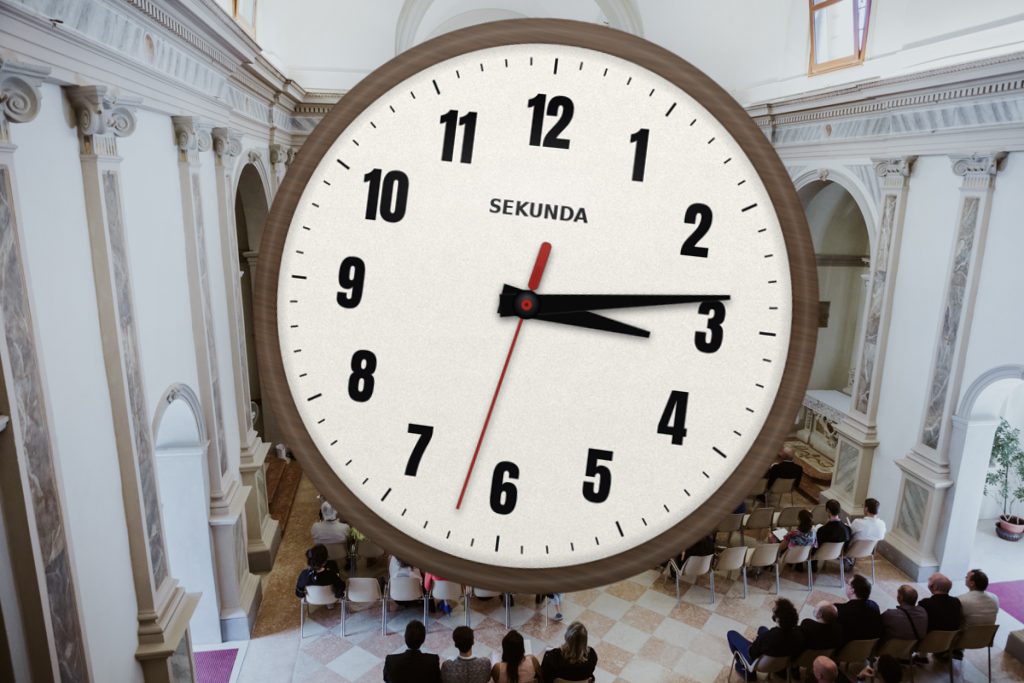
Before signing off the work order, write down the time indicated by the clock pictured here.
3:13:32
